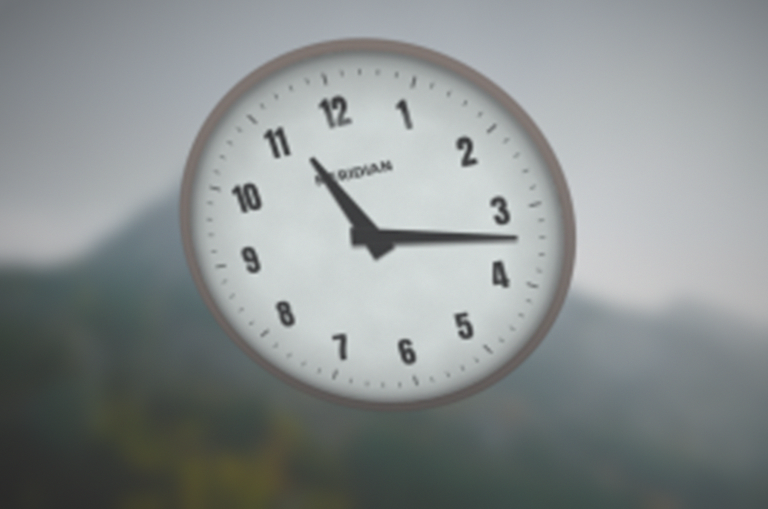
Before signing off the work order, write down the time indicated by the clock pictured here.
11:17
